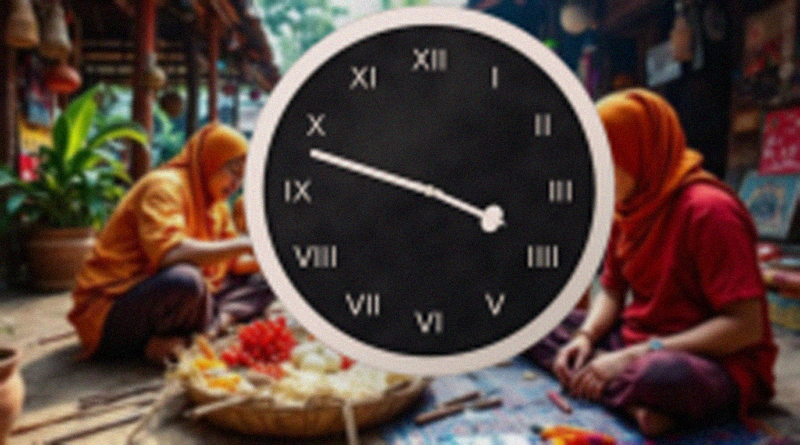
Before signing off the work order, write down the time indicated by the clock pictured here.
3:48
